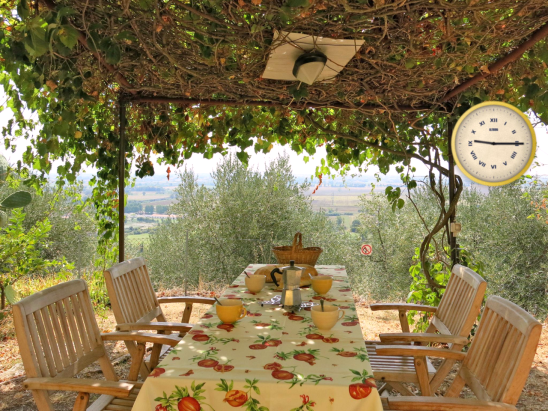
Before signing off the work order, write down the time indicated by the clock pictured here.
9:15
